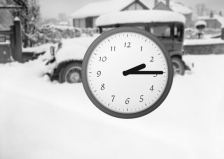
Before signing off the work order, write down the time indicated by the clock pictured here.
2:15
